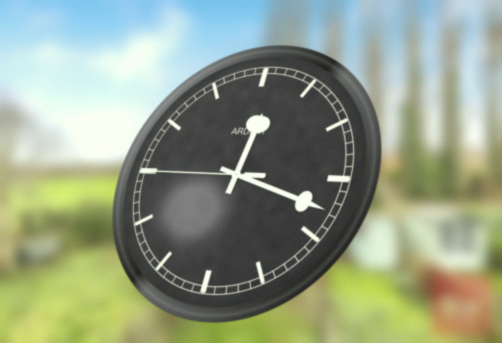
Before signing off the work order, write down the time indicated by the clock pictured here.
12:17:45
